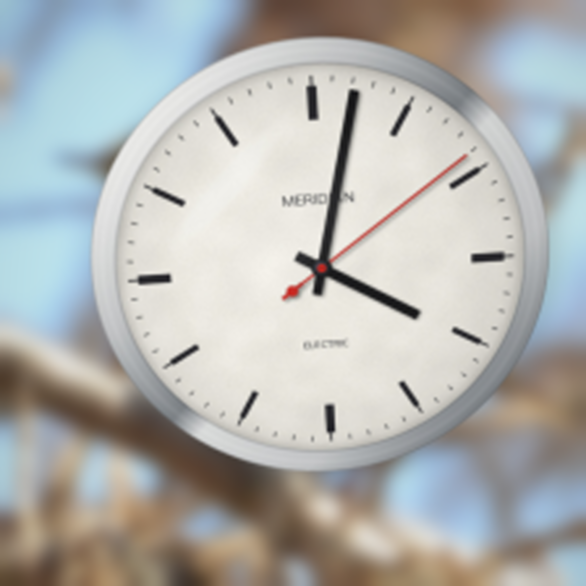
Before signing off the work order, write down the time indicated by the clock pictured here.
4:02:09
